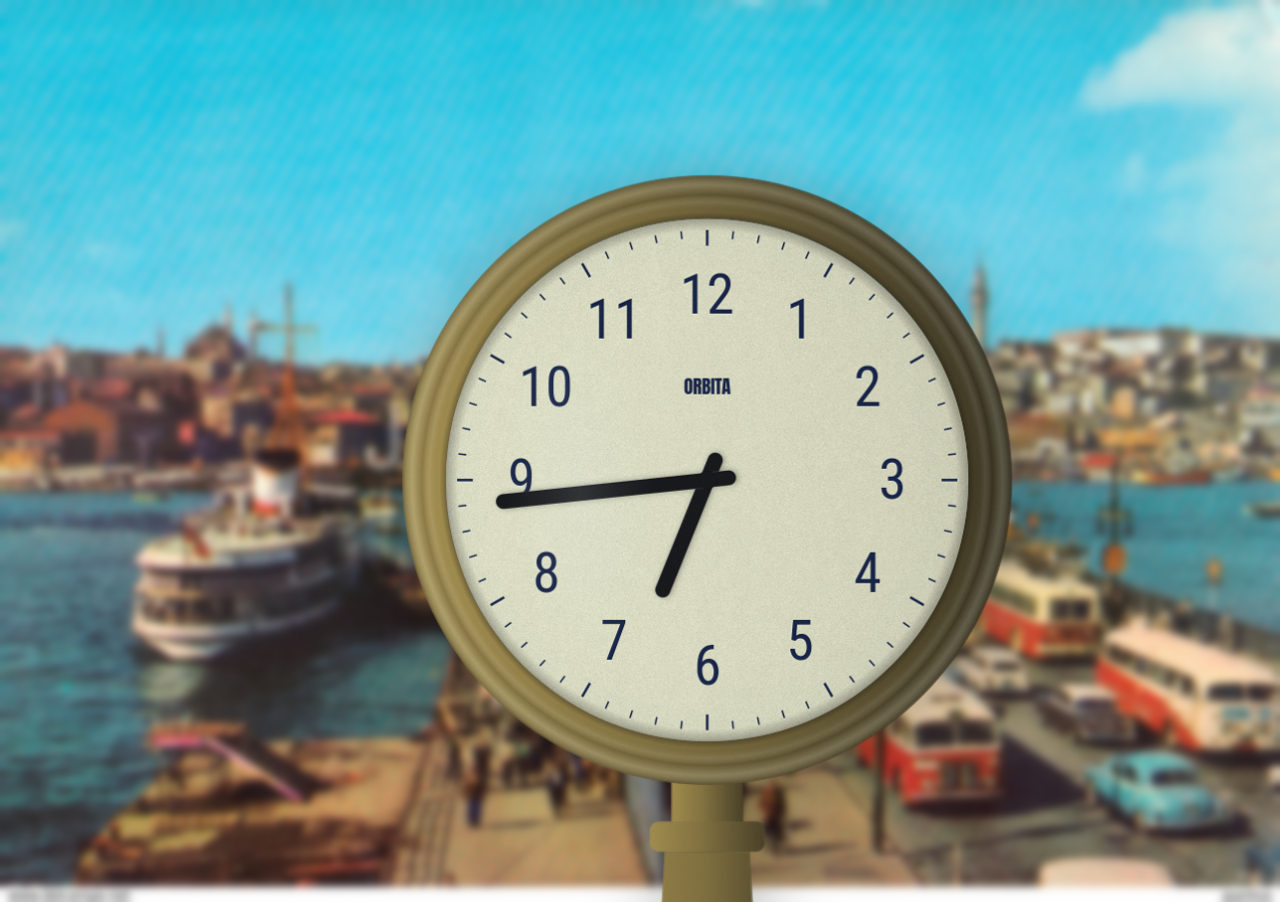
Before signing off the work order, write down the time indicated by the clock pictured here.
6:44
